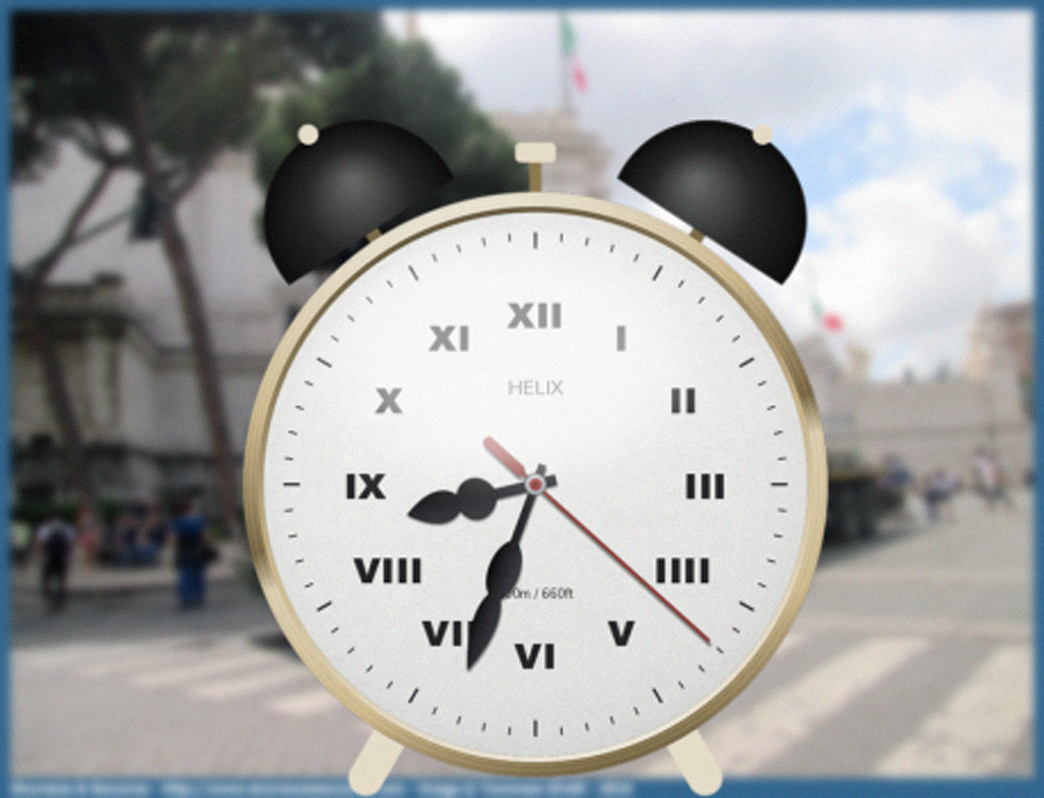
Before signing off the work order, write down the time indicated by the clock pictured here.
8:33:22
